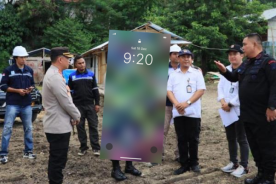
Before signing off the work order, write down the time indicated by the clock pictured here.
9:20
